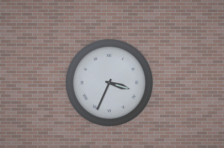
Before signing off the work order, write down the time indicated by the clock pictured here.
3:34
